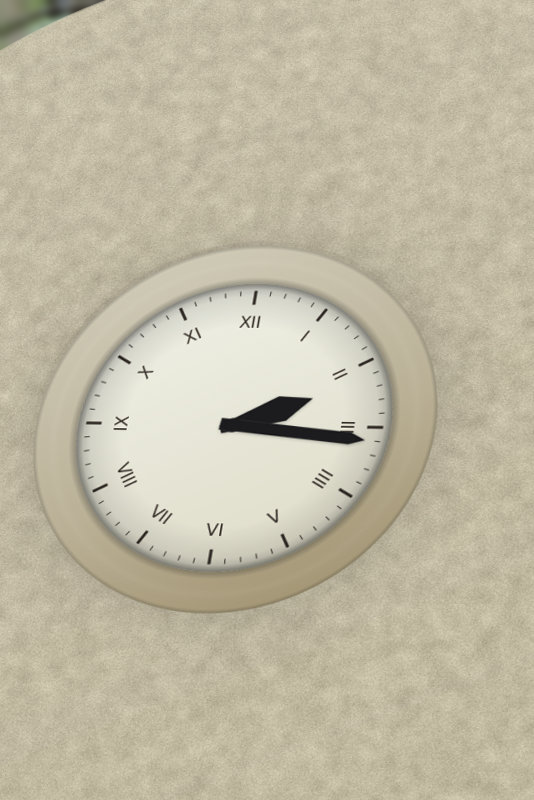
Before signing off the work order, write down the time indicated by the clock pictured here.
2:16
